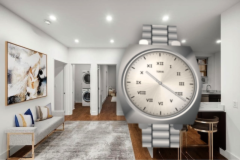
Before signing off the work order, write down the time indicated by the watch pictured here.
10:21
